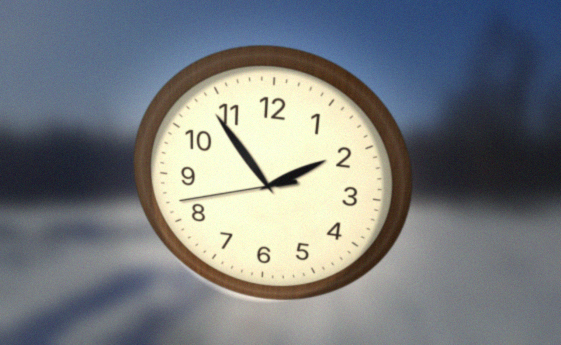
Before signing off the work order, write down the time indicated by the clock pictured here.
1:53:42
